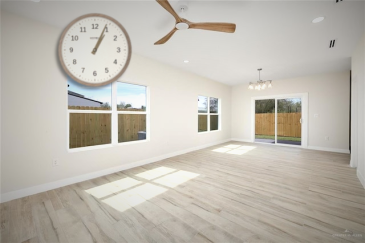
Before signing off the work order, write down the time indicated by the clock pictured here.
1:04
